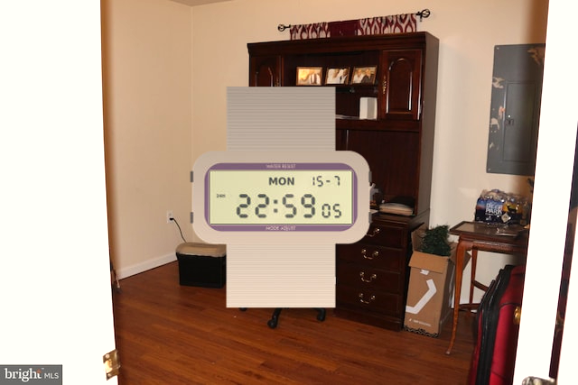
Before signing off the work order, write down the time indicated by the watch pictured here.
22:59:05
